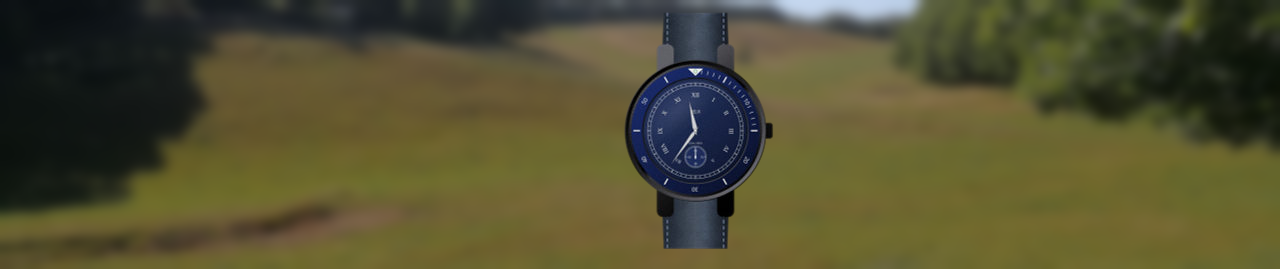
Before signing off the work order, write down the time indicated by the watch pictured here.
11:36
